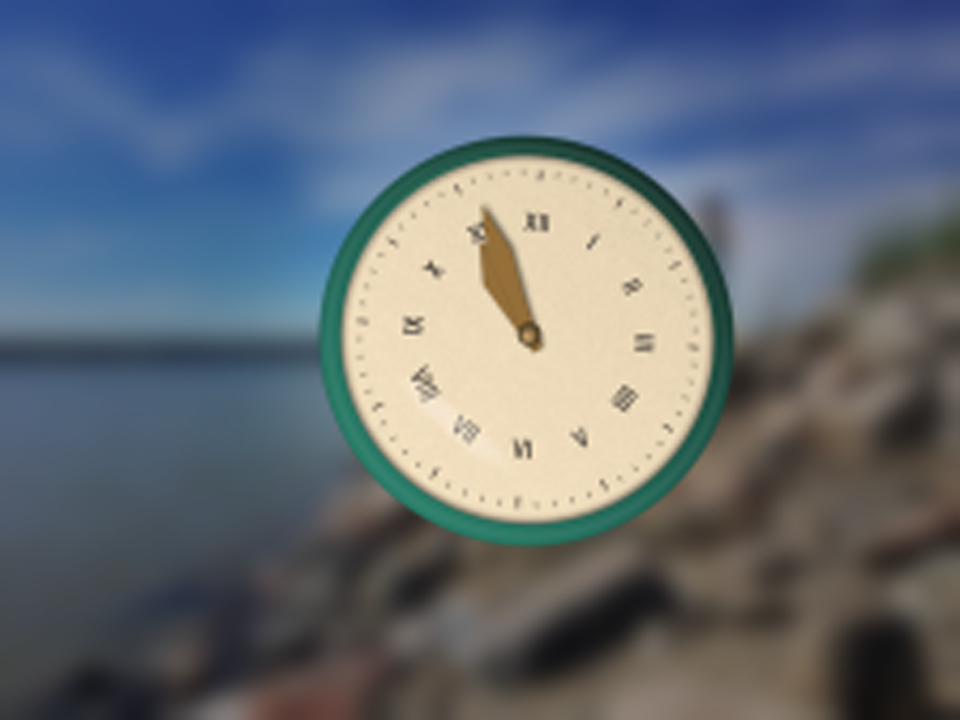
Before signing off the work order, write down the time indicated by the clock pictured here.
10:56
